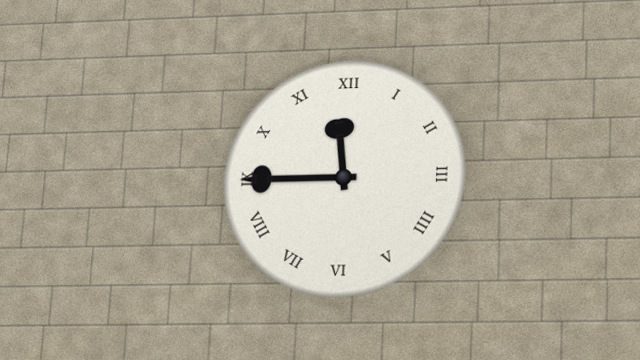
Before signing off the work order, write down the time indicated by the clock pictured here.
11:45
